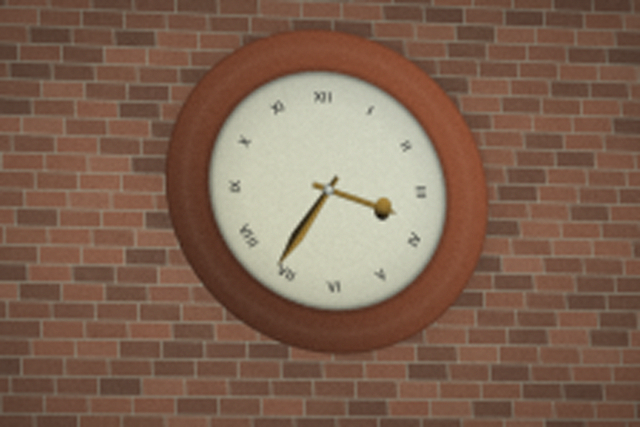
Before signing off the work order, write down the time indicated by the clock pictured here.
3:36
